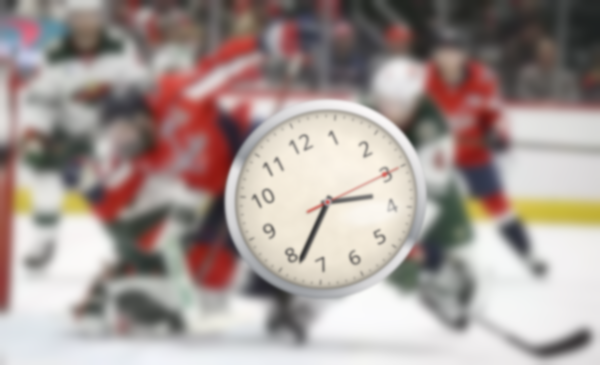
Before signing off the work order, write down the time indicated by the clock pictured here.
3:38:15
